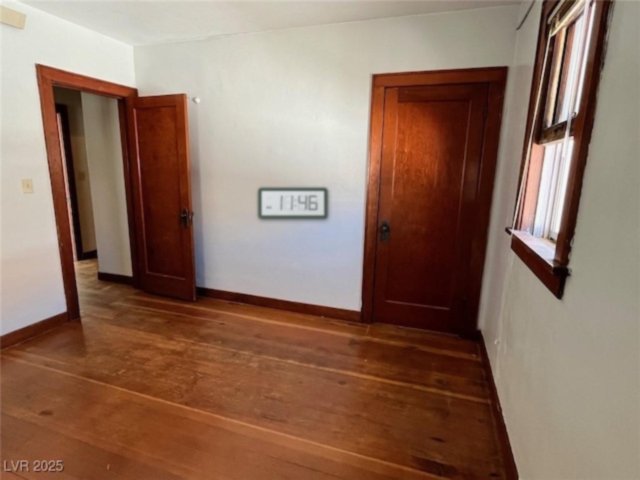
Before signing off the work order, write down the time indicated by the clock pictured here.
11:46
